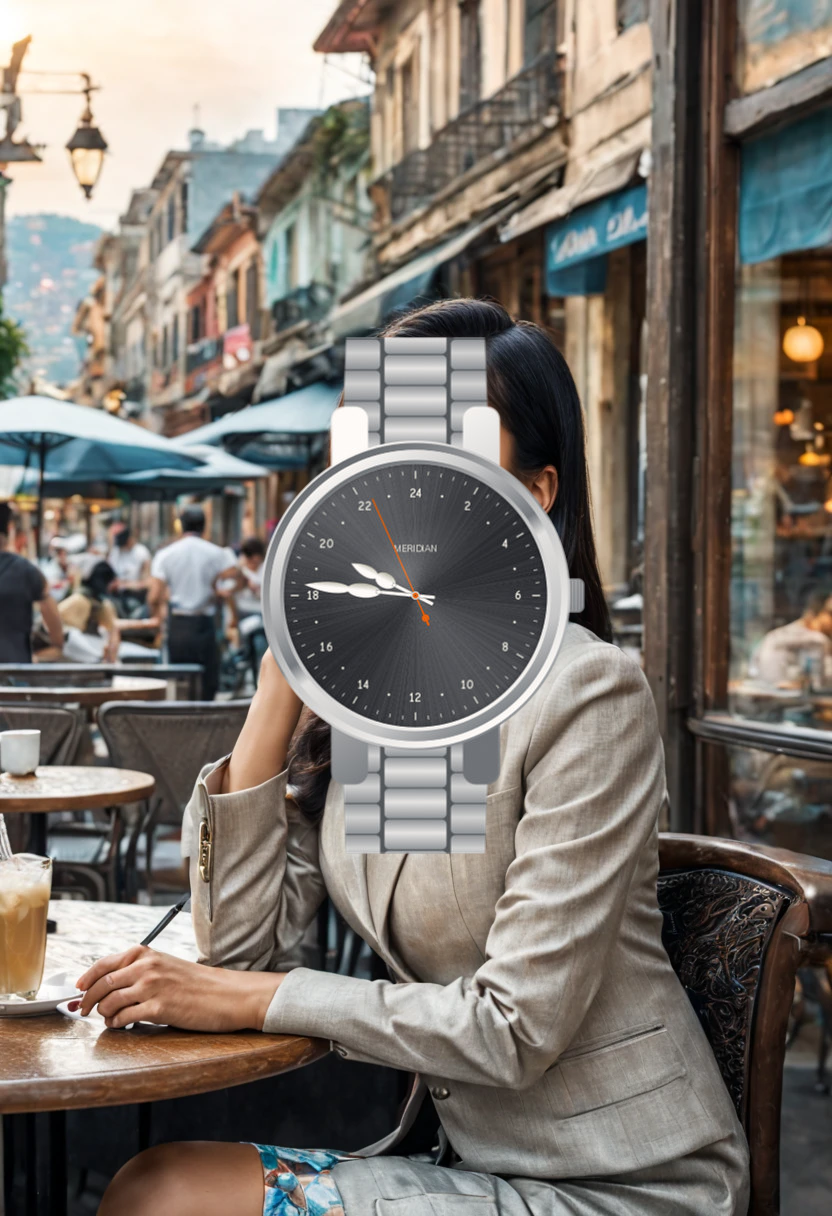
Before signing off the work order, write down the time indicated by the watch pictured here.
19:45:56
